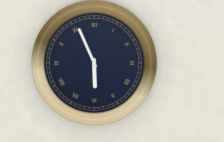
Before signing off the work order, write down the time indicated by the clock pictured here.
5:56
